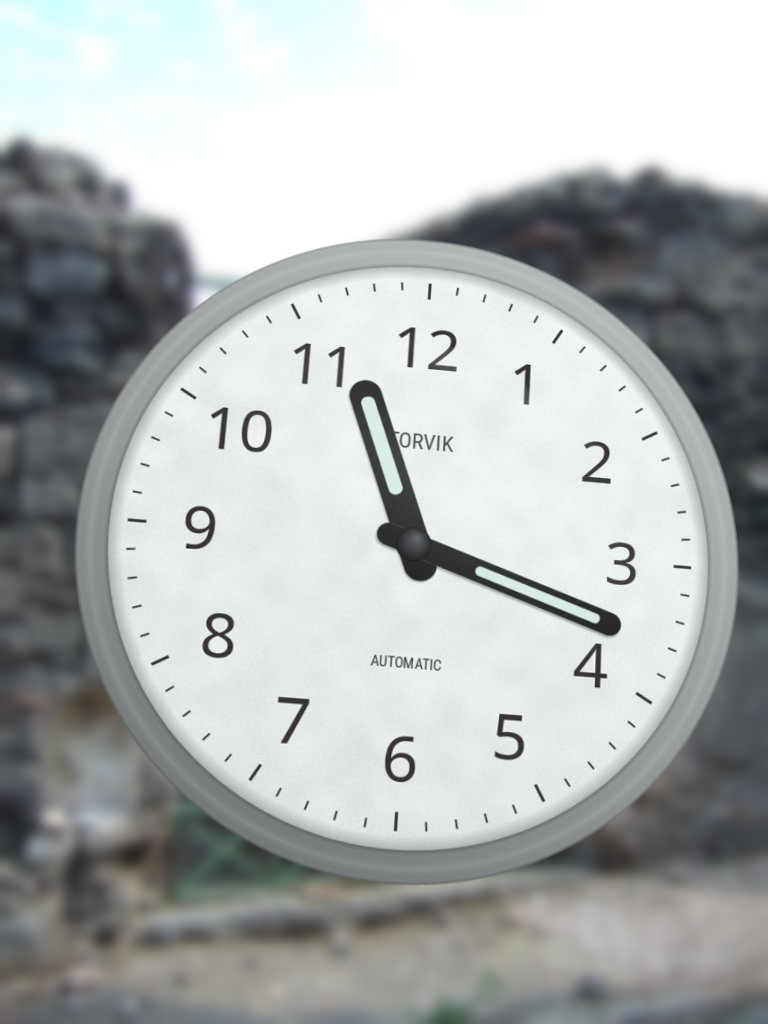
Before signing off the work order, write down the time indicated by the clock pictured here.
11:18
